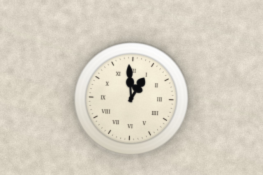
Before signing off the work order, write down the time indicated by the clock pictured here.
12:59
